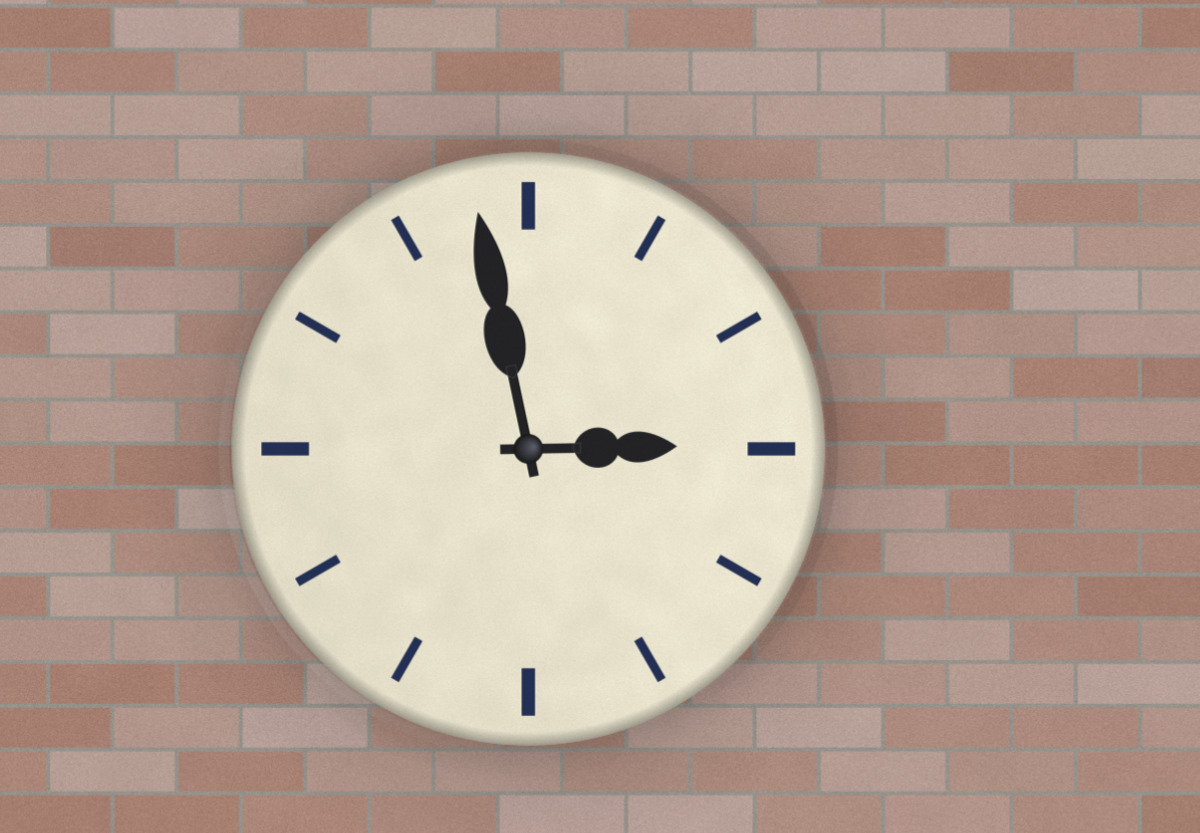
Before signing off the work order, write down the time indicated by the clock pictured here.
2:58
